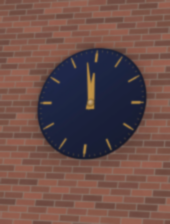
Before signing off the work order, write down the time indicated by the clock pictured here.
11:58
